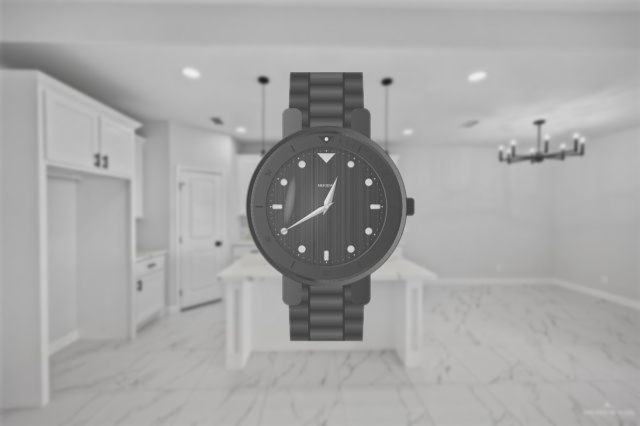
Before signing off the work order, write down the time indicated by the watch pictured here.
12:40
